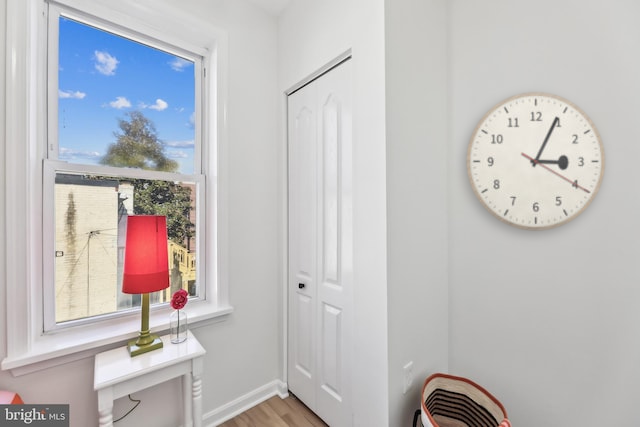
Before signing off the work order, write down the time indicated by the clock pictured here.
3:04:20
